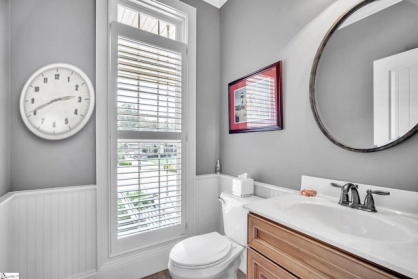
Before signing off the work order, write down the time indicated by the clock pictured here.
2:41
